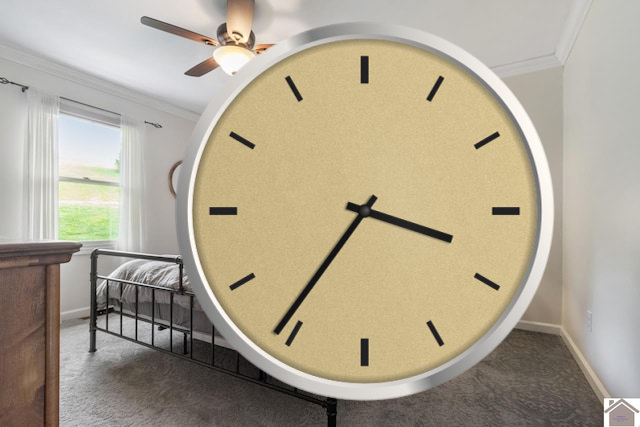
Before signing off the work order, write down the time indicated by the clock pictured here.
3:36
